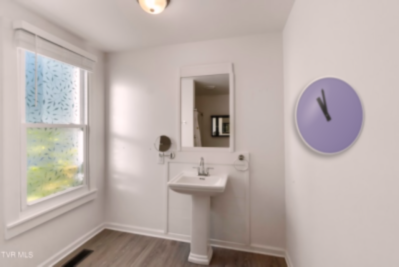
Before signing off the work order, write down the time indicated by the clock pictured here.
10:58
